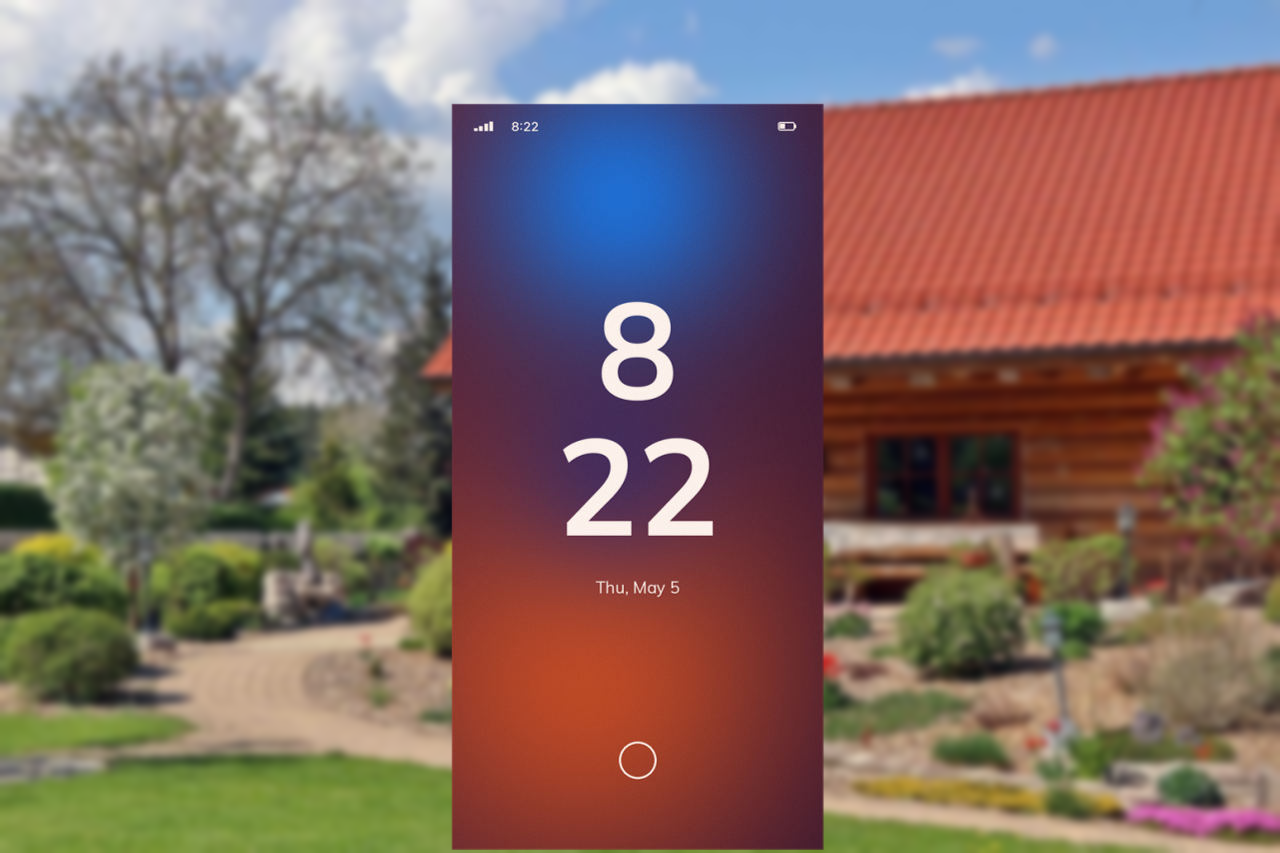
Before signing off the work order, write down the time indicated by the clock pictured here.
8:22
